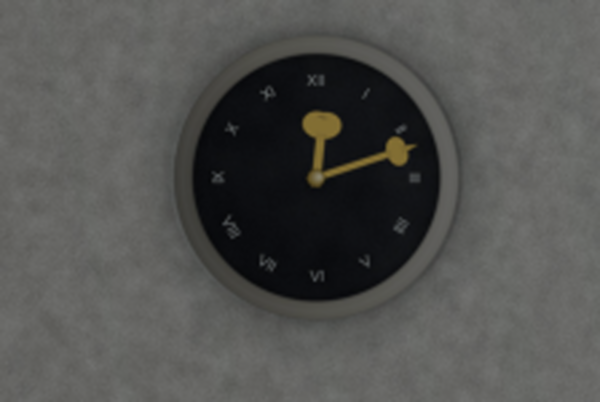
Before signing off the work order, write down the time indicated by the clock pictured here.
12:12
